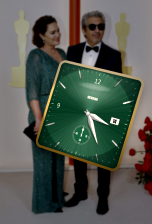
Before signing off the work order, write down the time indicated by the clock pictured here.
3:24
